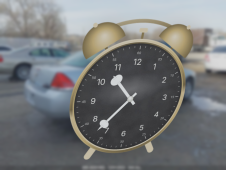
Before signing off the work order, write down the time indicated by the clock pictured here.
10:37
